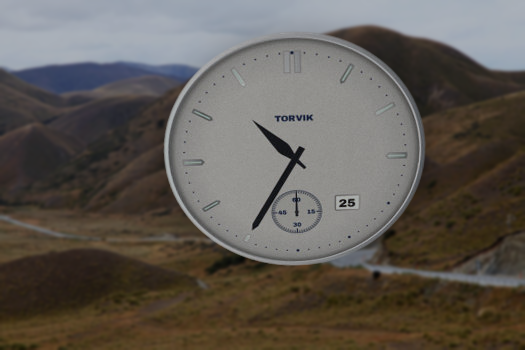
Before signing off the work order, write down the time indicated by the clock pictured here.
10:35
